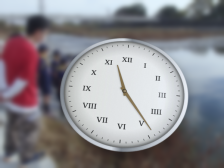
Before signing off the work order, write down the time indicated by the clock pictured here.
11:24
